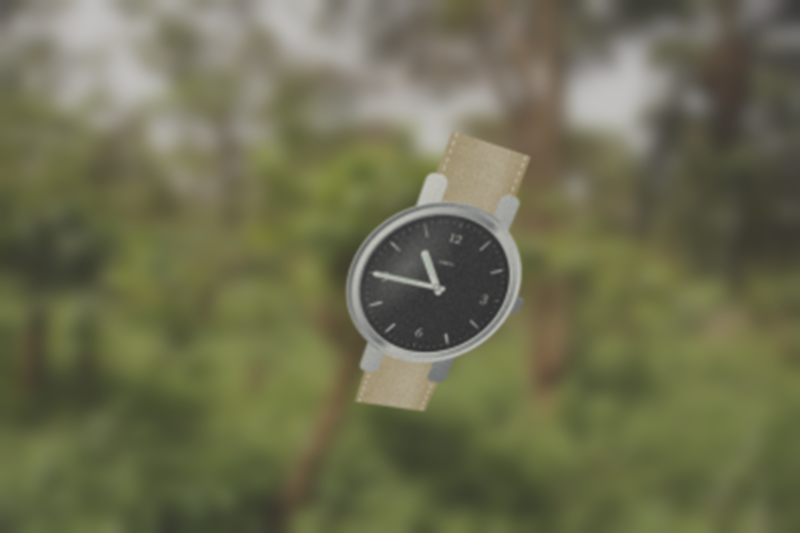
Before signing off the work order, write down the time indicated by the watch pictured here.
10:45
